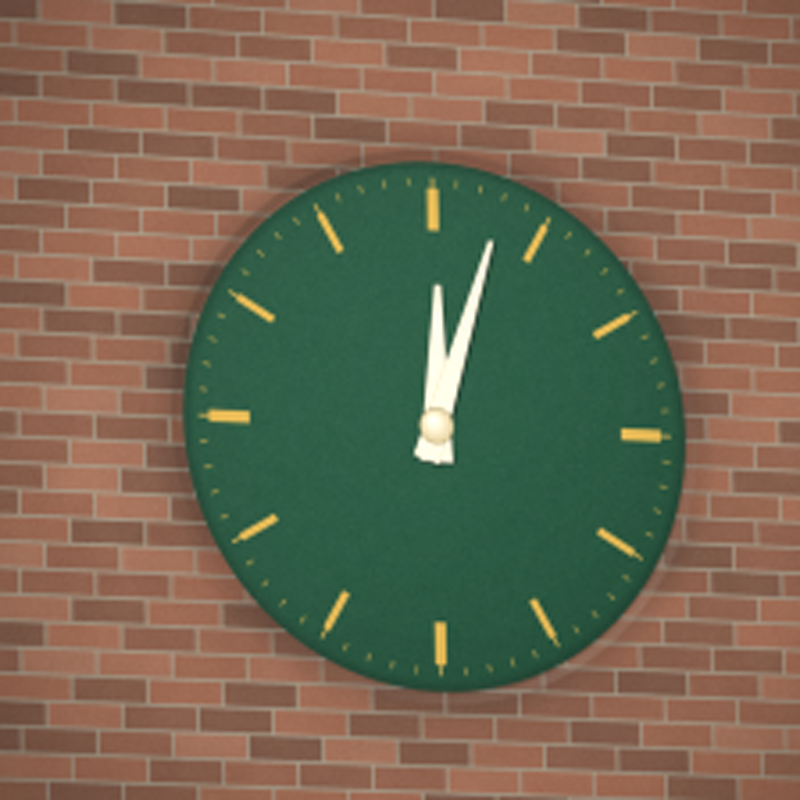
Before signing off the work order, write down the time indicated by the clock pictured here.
12:03
